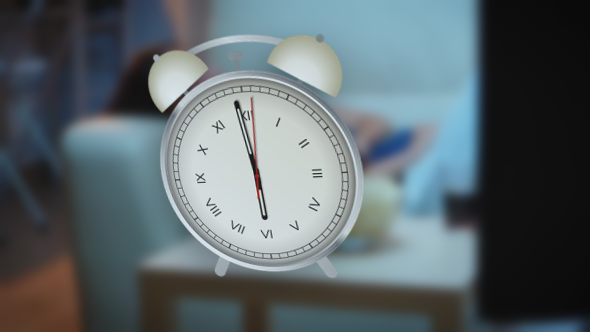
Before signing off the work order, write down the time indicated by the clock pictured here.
5:59:01
